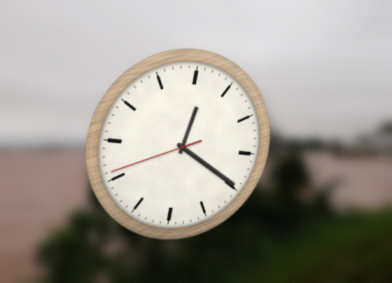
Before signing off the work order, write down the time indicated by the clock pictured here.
12:19:41
